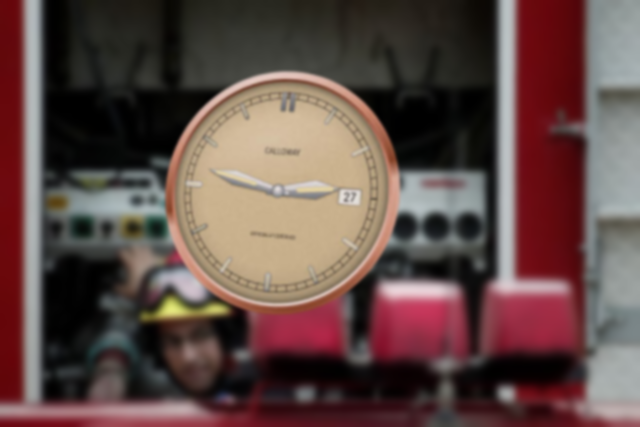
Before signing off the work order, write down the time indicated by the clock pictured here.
2:47
